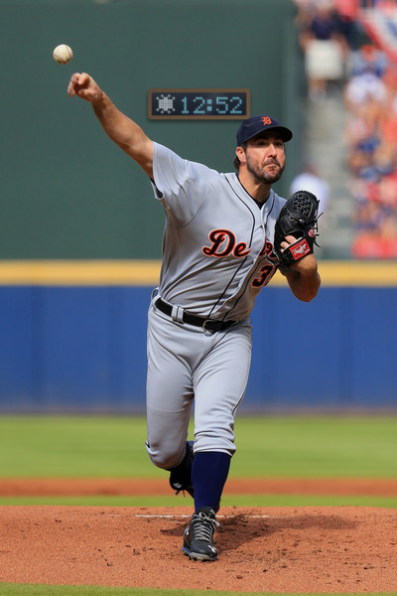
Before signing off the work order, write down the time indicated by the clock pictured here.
12:52
